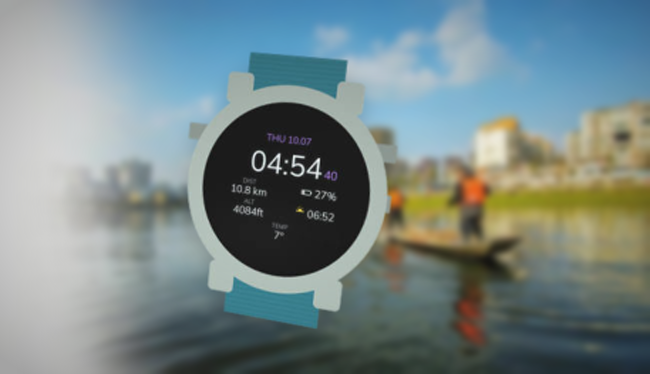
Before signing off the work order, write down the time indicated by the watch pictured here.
4:54:40
